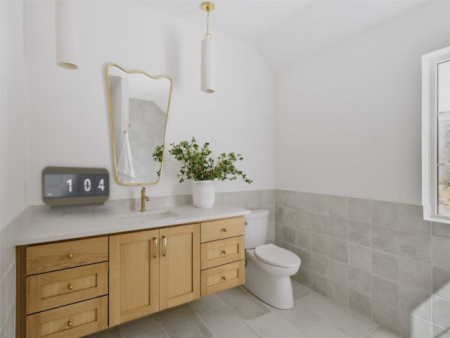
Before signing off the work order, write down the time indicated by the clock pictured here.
1:04
